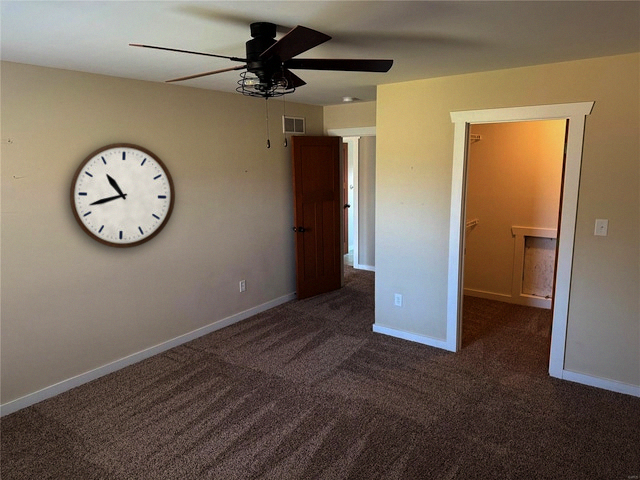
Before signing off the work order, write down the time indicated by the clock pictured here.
10:42
